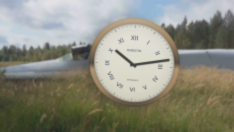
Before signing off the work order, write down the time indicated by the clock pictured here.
10:13
